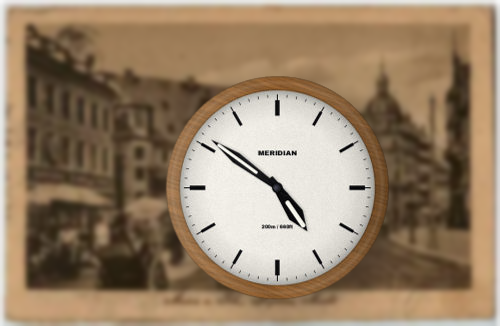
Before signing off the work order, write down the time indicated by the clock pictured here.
4:51
